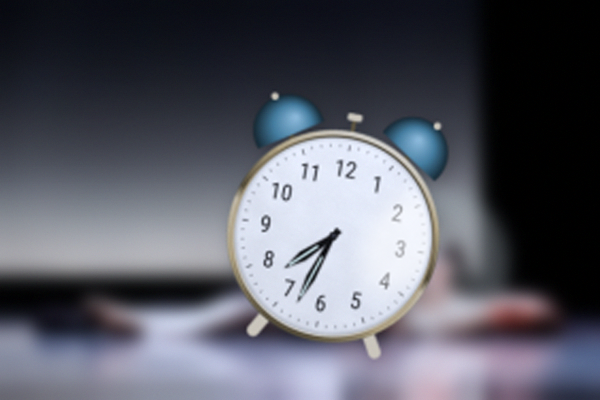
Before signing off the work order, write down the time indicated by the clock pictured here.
7:33
